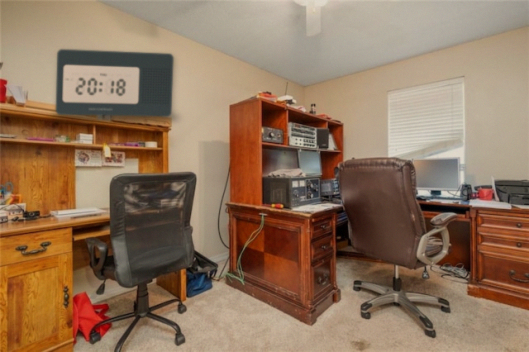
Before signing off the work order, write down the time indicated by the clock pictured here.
20:18
